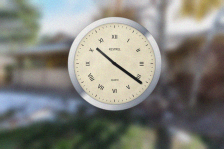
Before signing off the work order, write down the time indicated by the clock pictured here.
10:21
